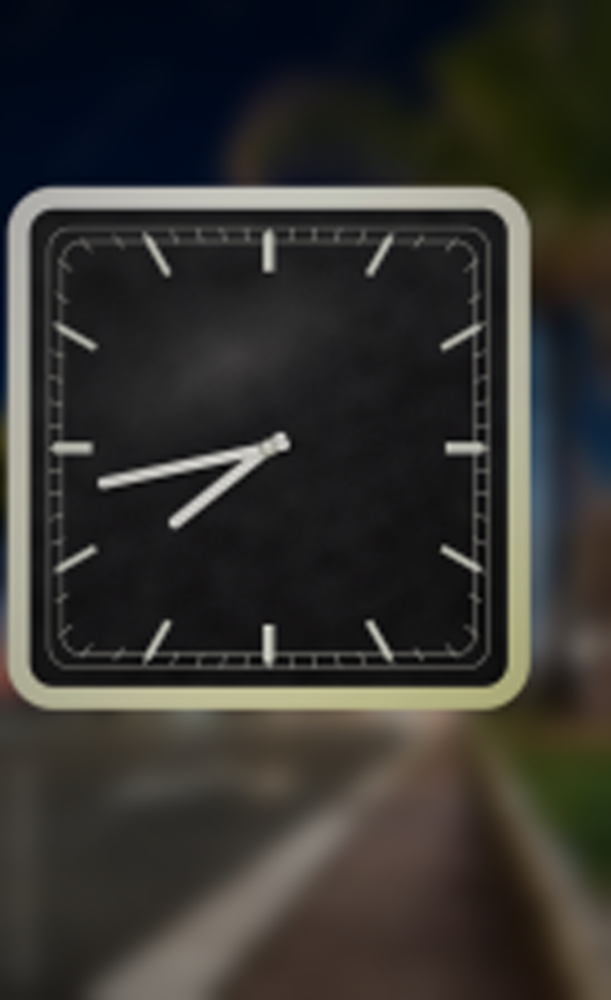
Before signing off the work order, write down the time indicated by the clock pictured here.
7:43
